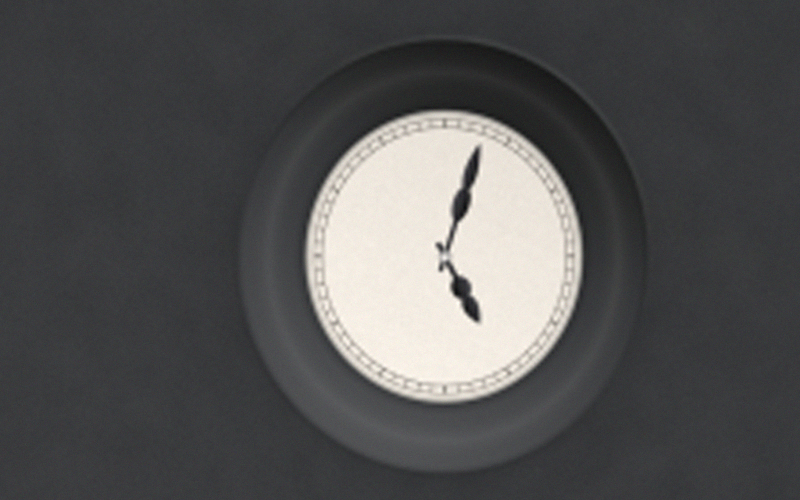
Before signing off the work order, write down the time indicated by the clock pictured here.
5:03
